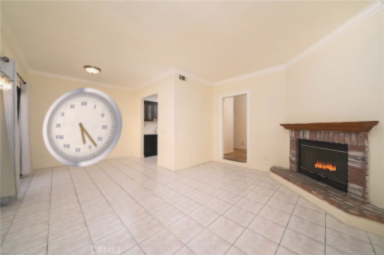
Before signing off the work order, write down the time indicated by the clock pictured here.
5:23
